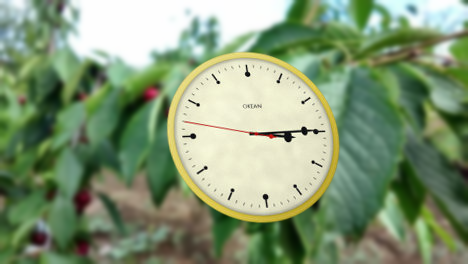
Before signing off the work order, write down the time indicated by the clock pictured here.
3:14:47
